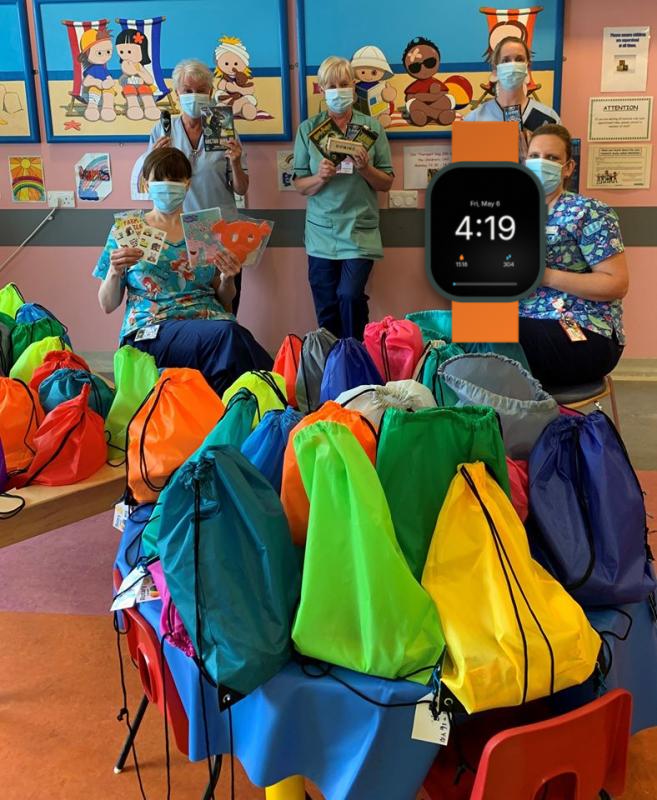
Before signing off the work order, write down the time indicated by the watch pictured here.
4:19
